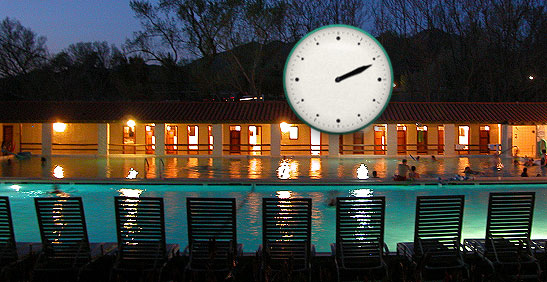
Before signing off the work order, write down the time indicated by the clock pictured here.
2:11
